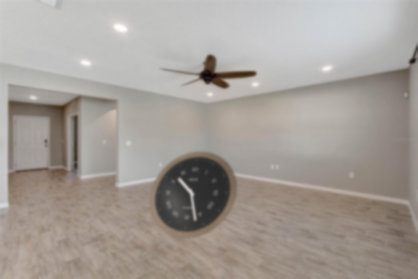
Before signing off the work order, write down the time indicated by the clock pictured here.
10:27
